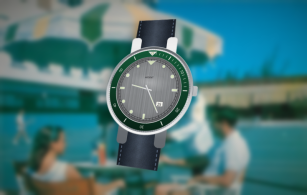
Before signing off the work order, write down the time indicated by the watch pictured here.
9:25
